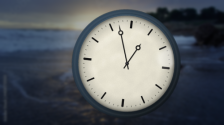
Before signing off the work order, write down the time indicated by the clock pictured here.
12:57
